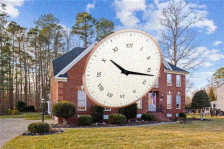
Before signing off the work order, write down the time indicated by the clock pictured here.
10:17
